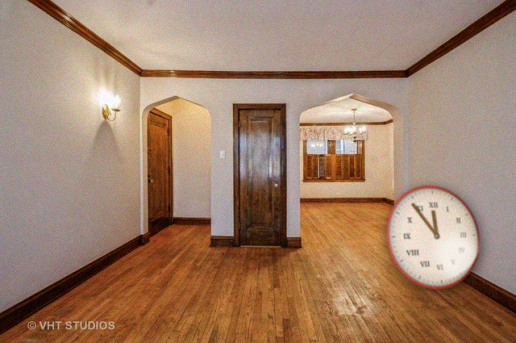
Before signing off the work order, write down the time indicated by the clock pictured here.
11:54
